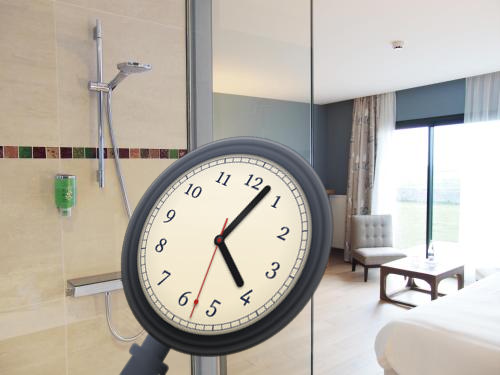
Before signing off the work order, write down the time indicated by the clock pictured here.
4:02:28
